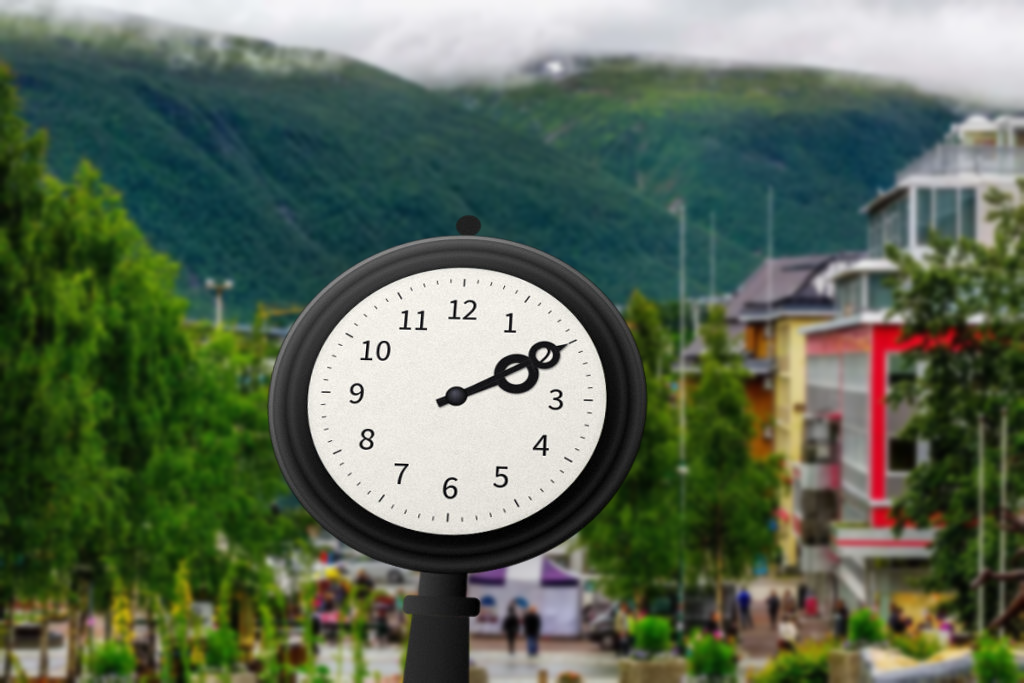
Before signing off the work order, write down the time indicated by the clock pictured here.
2:10
